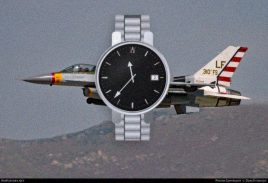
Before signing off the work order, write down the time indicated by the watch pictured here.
11:37
